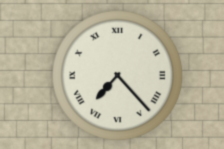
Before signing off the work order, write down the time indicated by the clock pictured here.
7:23
